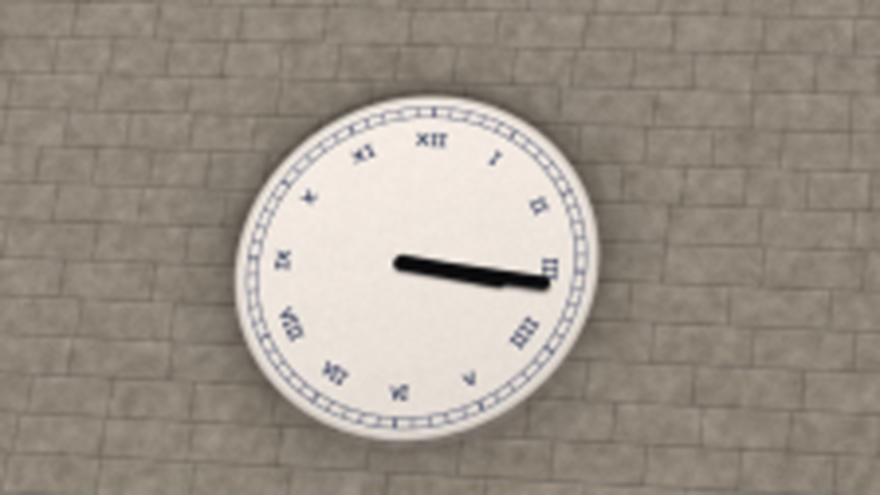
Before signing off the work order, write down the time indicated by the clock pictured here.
3:16
